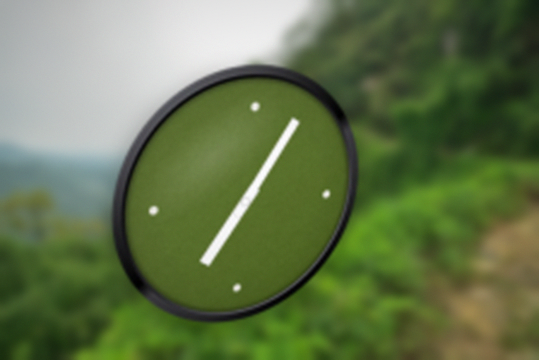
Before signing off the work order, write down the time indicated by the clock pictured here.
7:05
